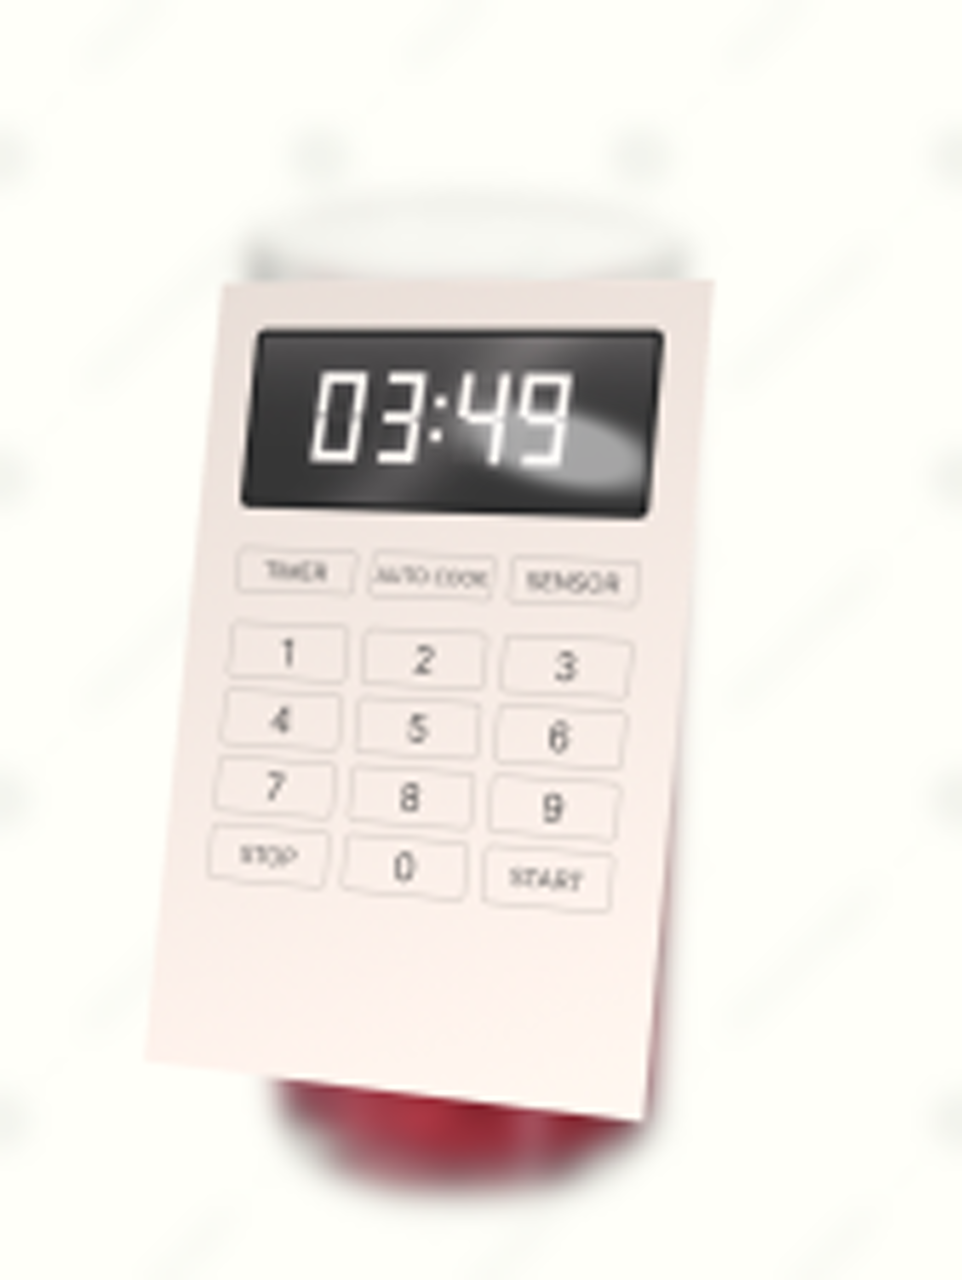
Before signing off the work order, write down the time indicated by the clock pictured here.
3:49
